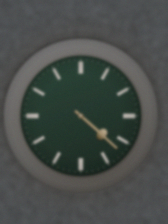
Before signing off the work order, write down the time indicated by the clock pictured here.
4:22
